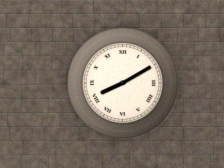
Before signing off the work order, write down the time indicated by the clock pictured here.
8:10
